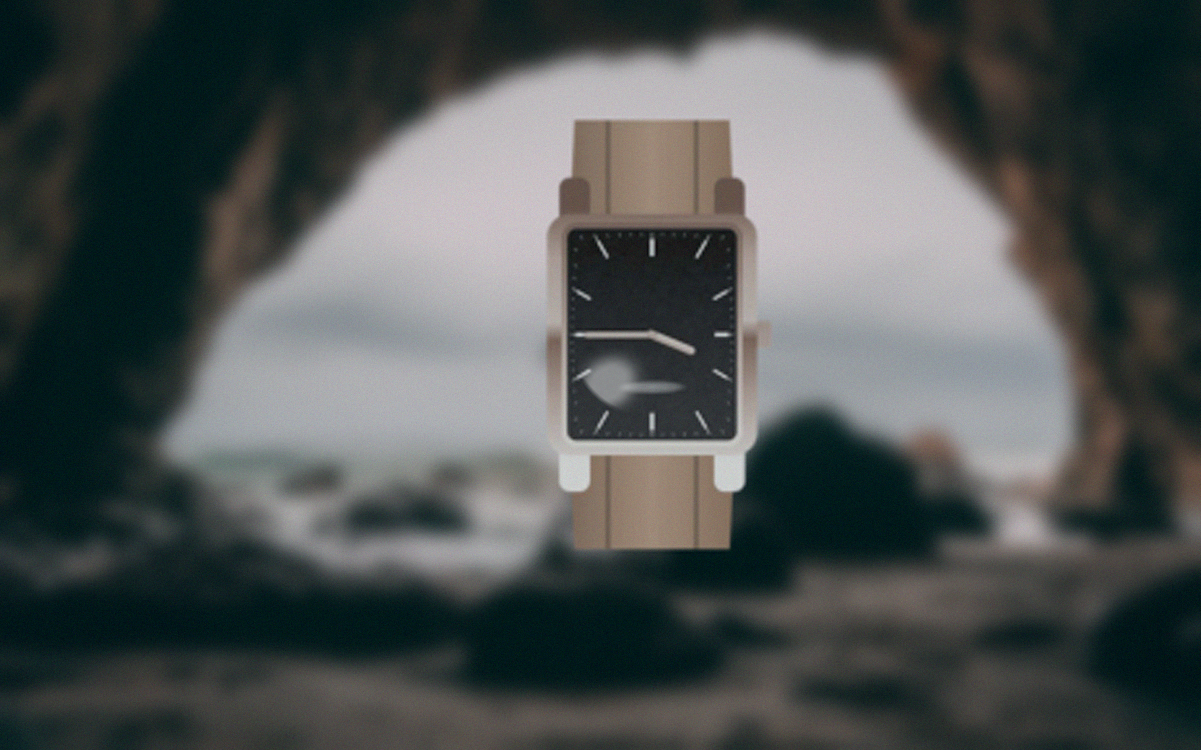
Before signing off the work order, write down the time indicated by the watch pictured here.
3:45
